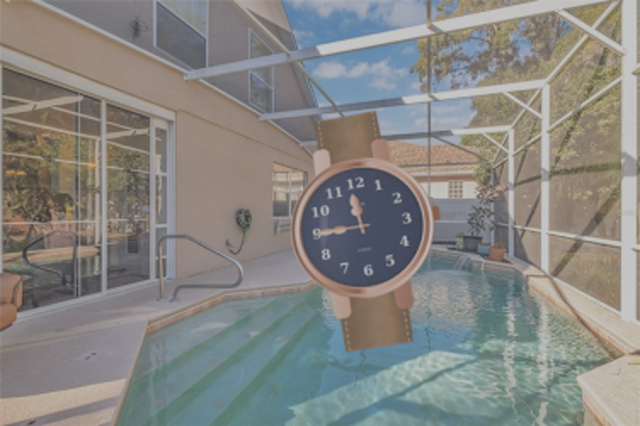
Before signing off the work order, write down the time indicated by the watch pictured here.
11:45
